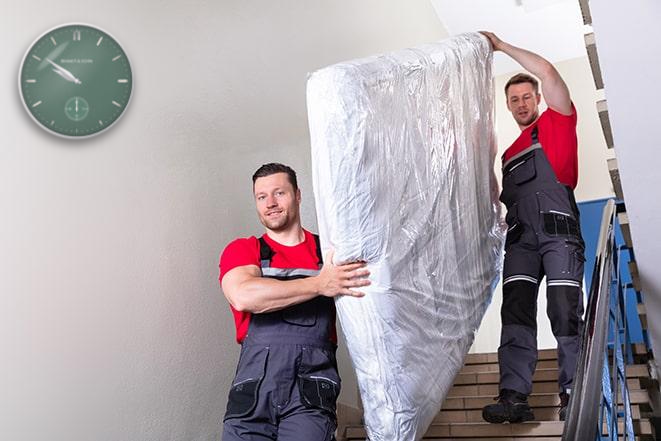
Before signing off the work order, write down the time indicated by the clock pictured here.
9:51
